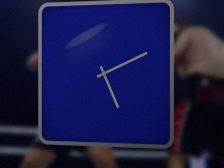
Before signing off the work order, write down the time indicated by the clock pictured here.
5:11
